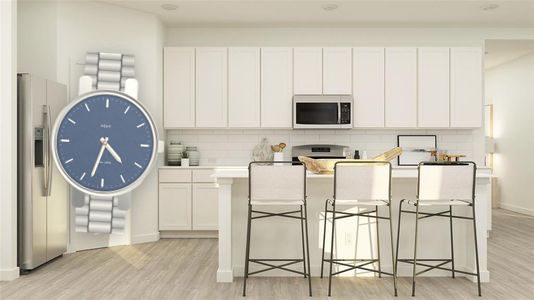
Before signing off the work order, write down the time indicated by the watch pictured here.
4:33
